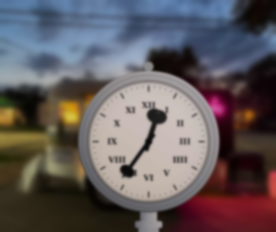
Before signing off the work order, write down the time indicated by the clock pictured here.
12:36
